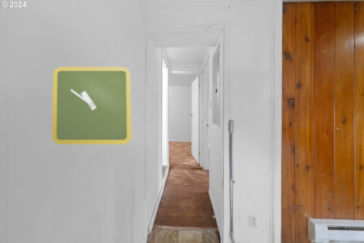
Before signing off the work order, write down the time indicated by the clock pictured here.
10:51
